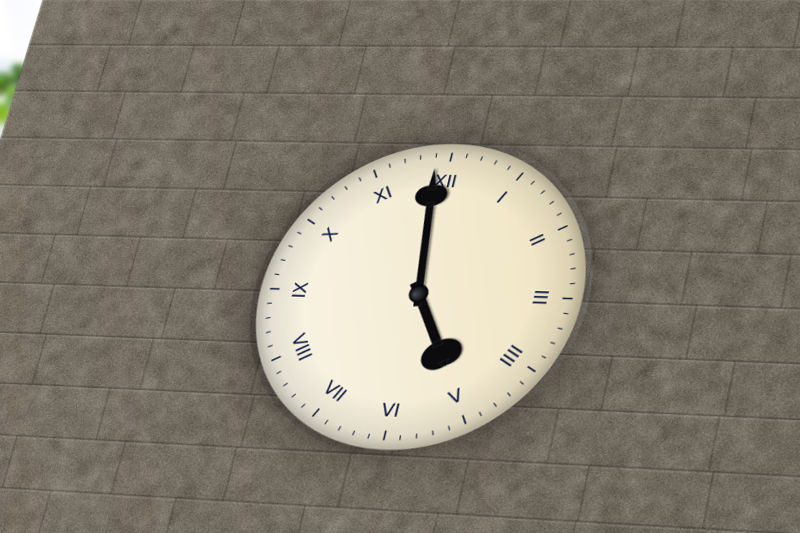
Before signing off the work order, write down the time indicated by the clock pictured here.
4:59
